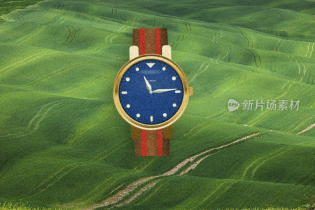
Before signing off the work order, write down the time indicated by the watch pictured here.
11:14
